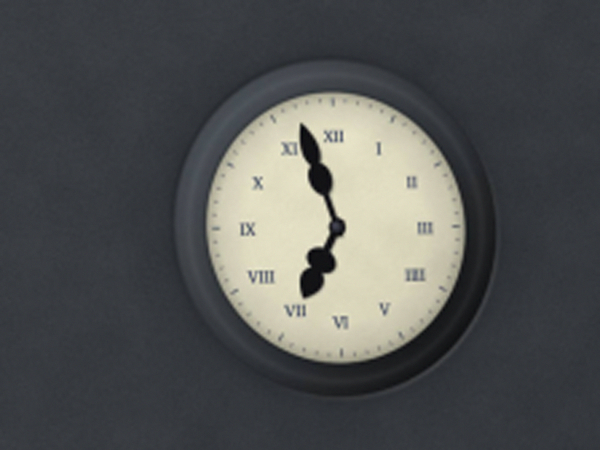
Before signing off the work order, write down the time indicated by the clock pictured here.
6:57
